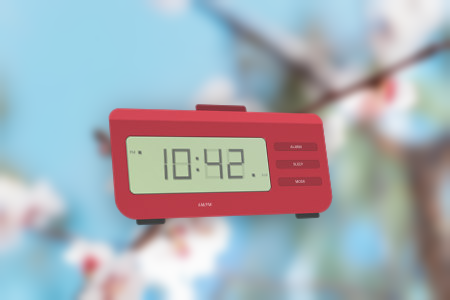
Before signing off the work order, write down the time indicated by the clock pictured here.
10:42
